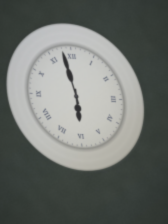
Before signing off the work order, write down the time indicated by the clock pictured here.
5:58
